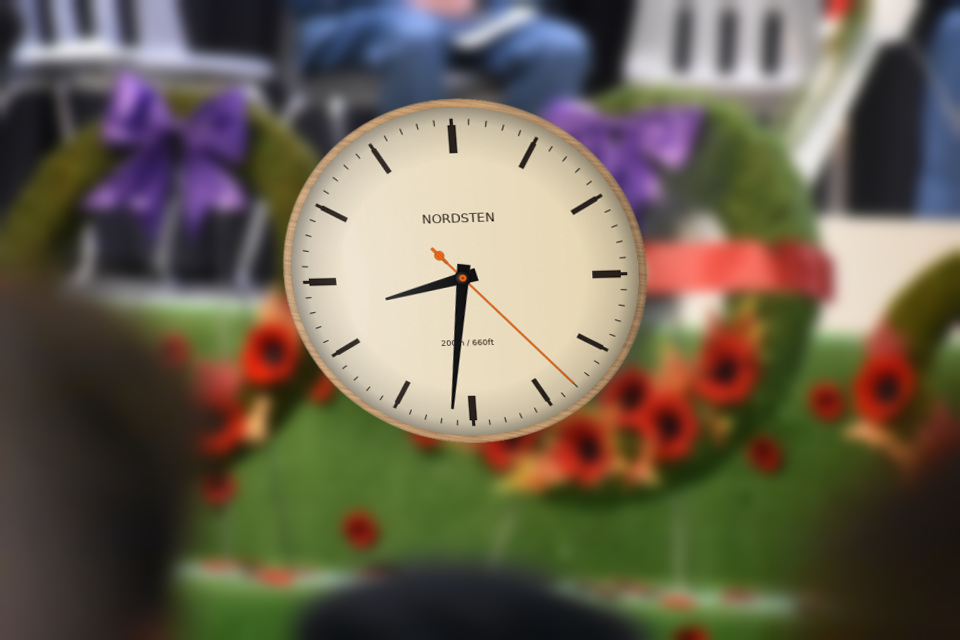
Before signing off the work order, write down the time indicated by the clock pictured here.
8:31:23
